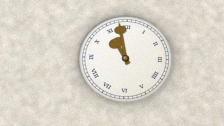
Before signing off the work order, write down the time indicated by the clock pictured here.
10:58
